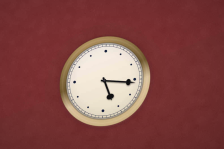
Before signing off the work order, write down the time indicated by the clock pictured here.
5:16
